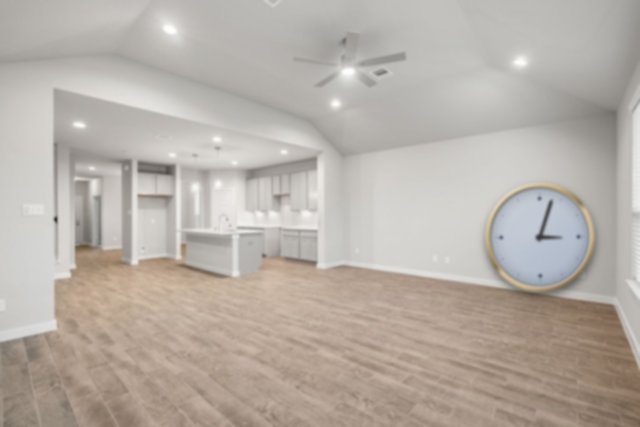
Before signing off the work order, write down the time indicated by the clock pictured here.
3:03
